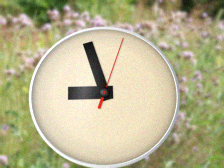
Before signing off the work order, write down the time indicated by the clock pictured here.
8:57:03
